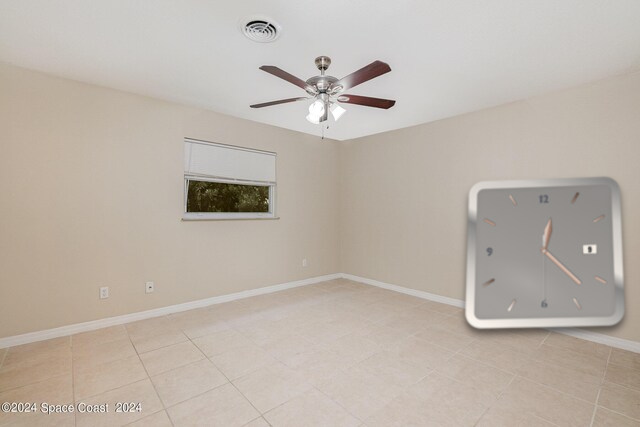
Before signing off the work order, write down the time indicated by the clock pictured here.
12:22:30
